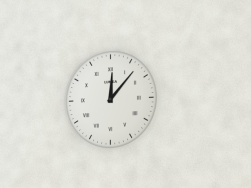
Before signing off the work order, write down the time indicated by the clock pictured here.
12:07
